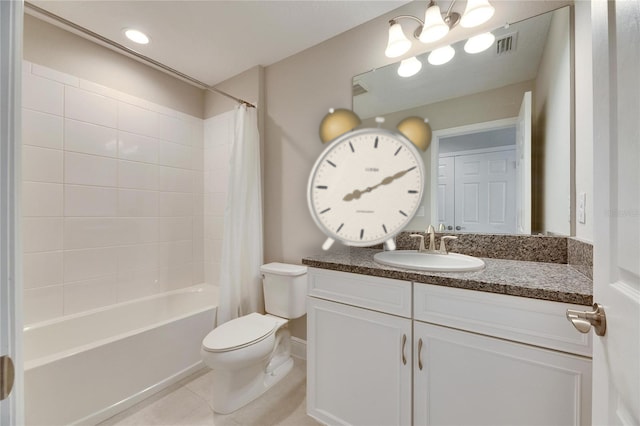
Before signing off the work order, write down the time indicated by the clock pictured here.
8:10
